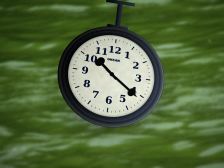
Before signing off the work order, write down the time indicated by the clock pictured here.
10:21
